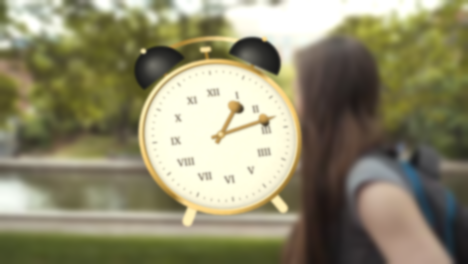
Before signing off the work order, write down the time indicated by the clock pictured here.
1:13
